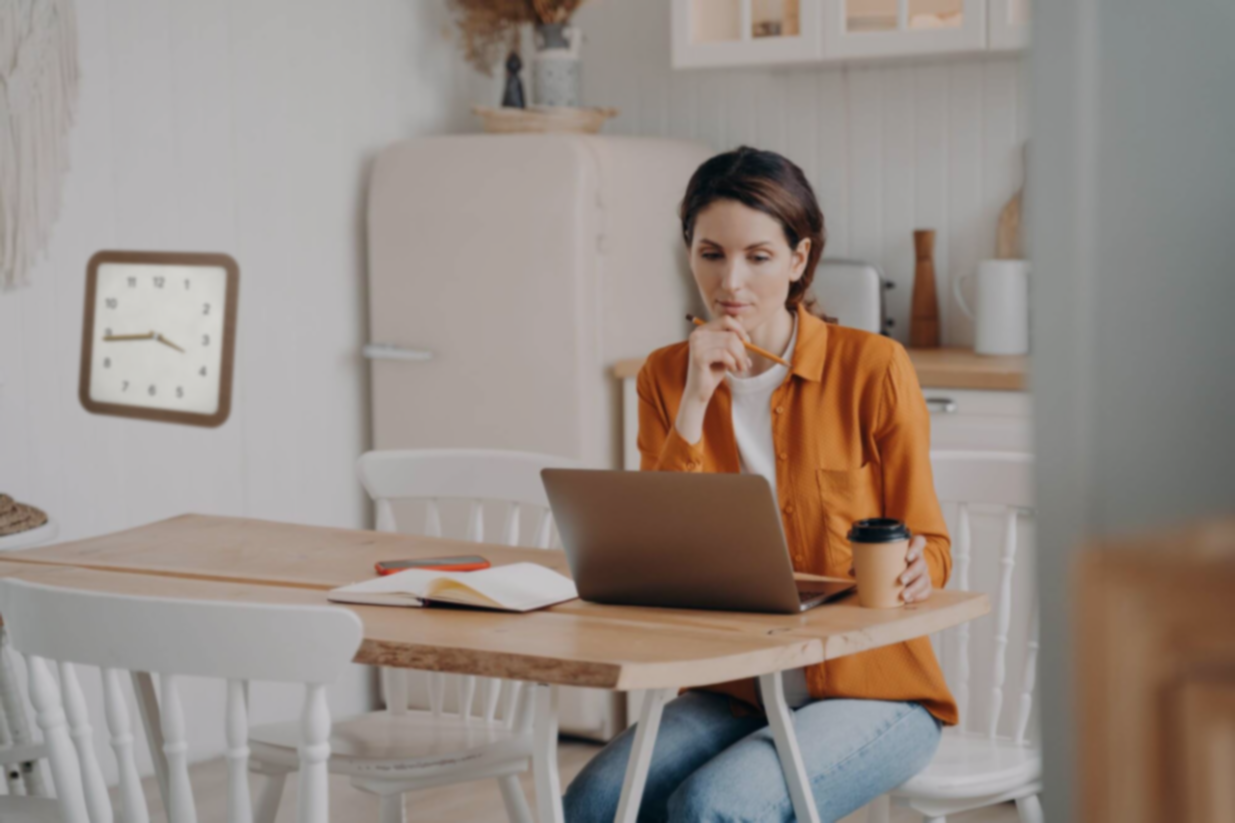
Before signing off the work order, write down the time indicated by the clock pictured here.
3:44
